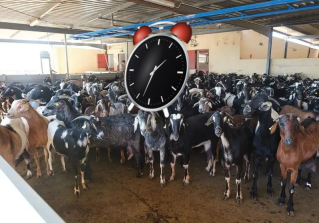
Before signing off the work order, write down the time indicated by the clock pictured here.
1:33
